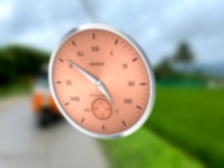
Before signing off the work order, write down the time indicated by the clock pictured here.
4:51
